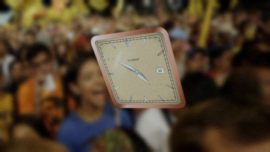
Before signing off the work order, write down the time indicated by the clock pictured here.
4:51
